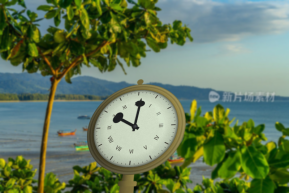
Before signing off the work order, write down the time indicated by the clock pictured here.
10:01
